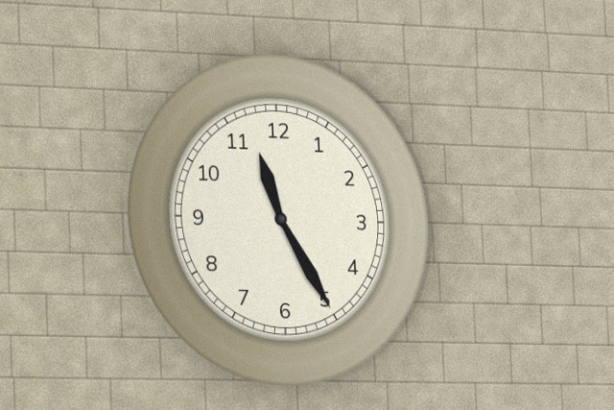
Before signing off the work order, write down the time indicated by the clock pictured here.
11:25
